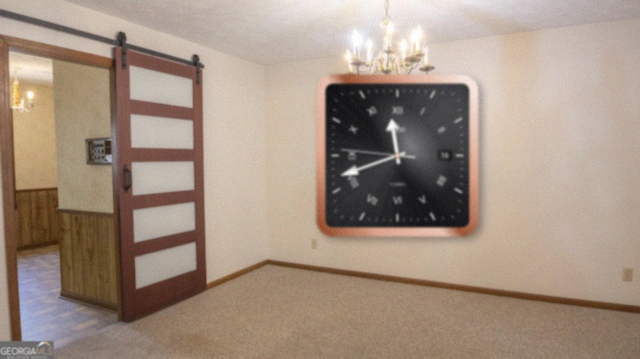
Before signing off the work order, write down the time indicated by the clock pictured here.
11:41:46
